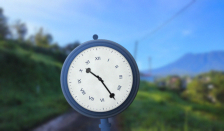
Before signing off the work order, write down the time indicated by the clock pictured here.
10:25
